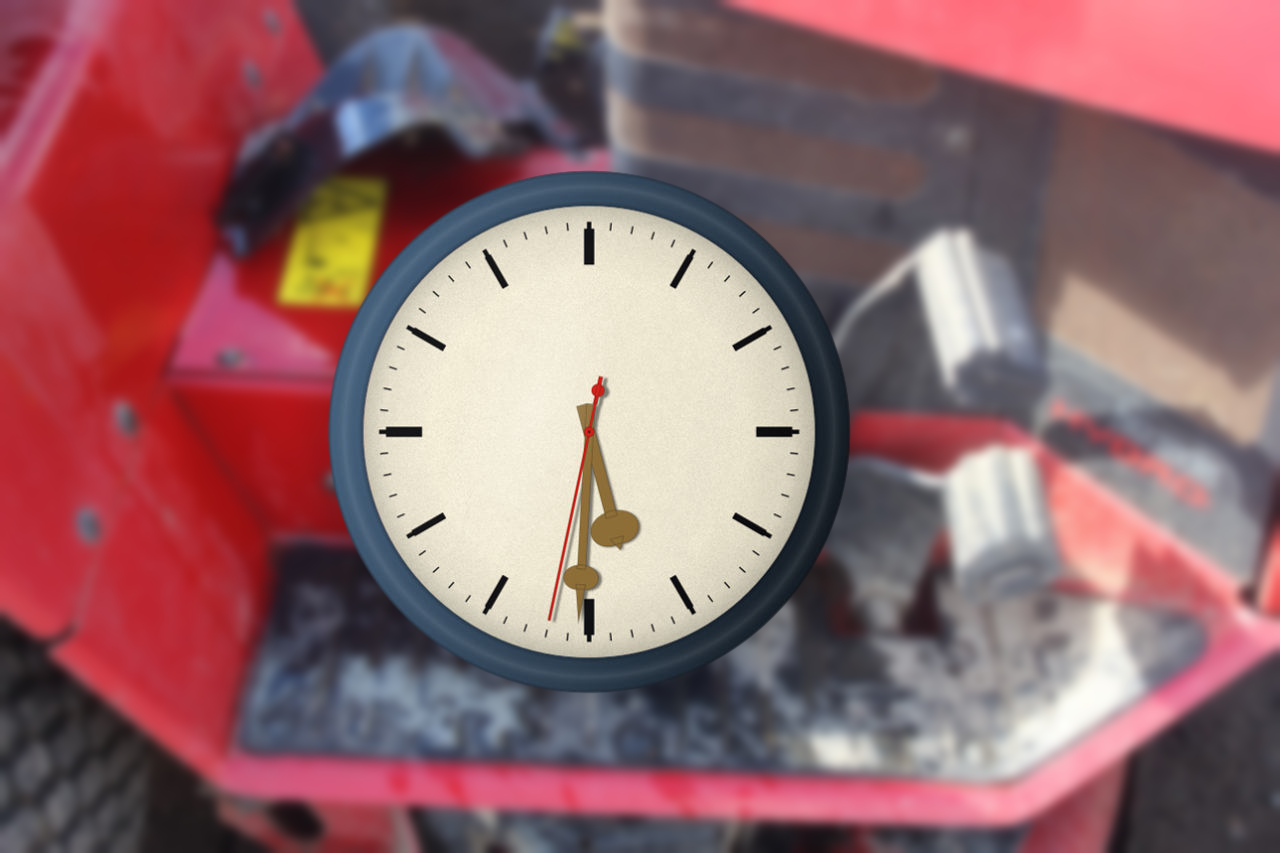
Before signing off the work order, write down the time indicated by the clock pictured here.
5:30:32
